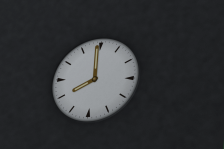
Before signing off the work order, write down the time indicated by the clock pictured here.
7:59
